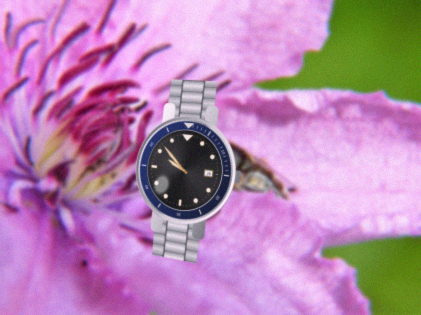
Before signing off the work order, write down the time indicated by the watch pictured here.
9:52
